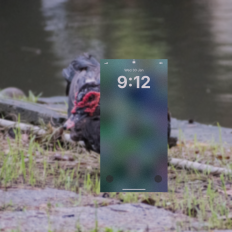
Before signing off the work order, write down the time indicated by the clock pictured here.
9:12
